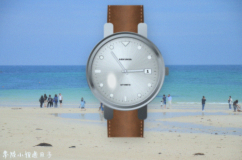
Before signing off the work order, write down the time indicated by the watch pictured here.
2:54
